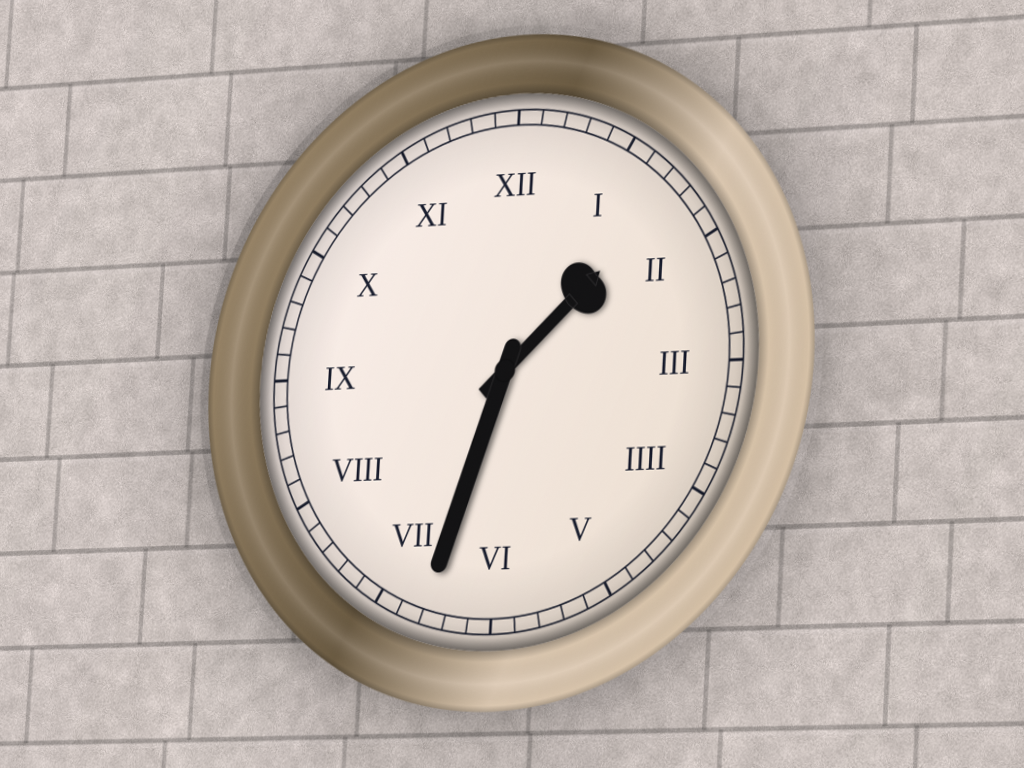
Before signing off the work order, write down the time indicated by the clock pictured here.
1:33
